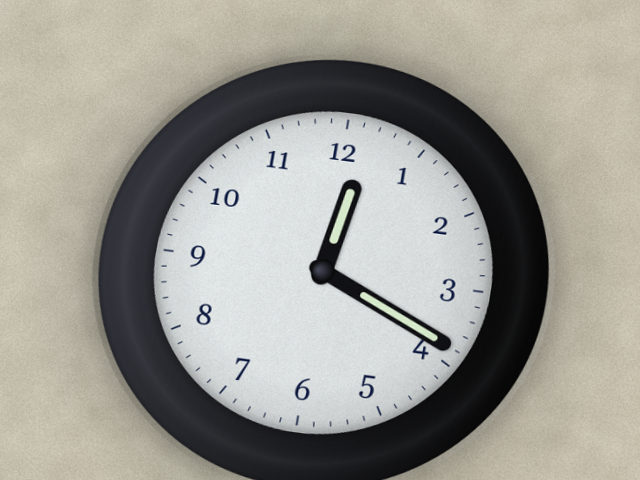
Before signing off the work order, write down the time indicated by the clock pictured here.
12:19
